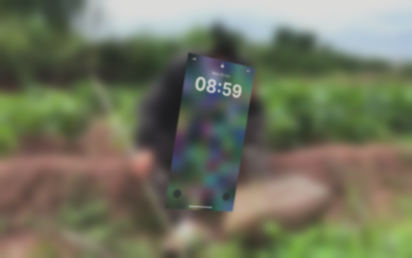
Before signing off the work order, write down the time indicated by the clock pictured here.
8:59
